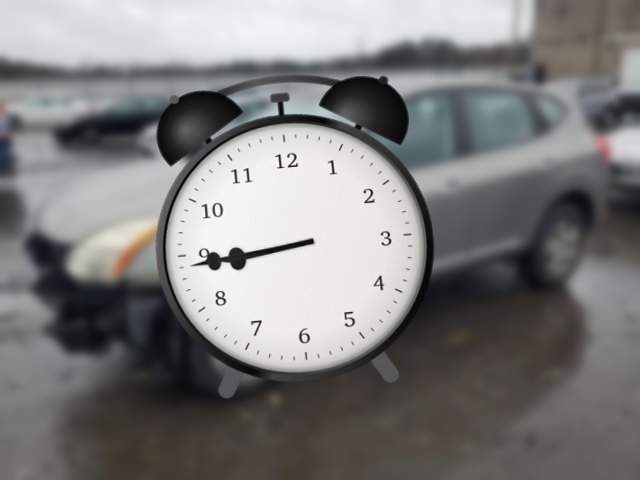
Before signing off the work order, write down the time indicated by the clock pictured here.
8:44
